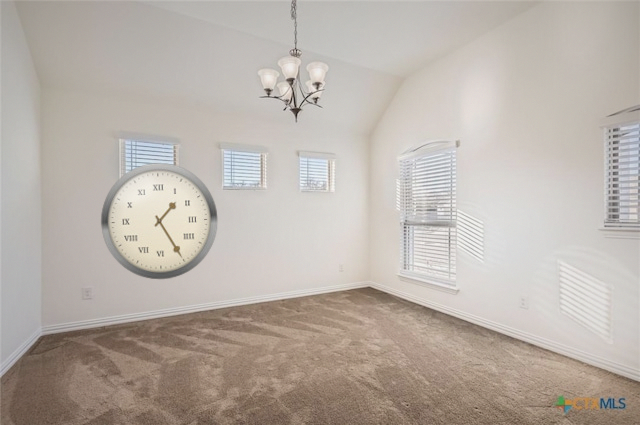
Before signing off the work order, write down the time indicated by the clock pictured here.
1:25
